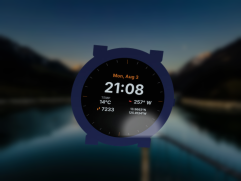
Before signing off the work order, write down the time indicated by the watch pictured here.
21:08
